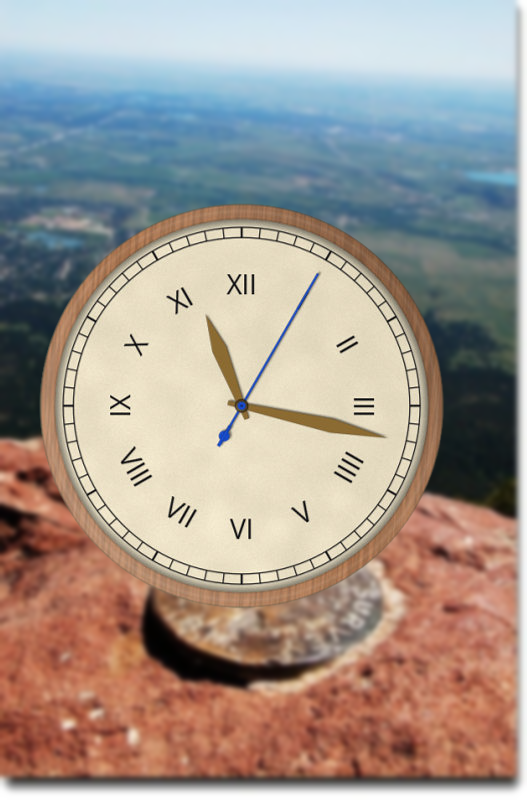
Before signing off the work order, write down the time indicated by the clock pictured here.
11:17:05
